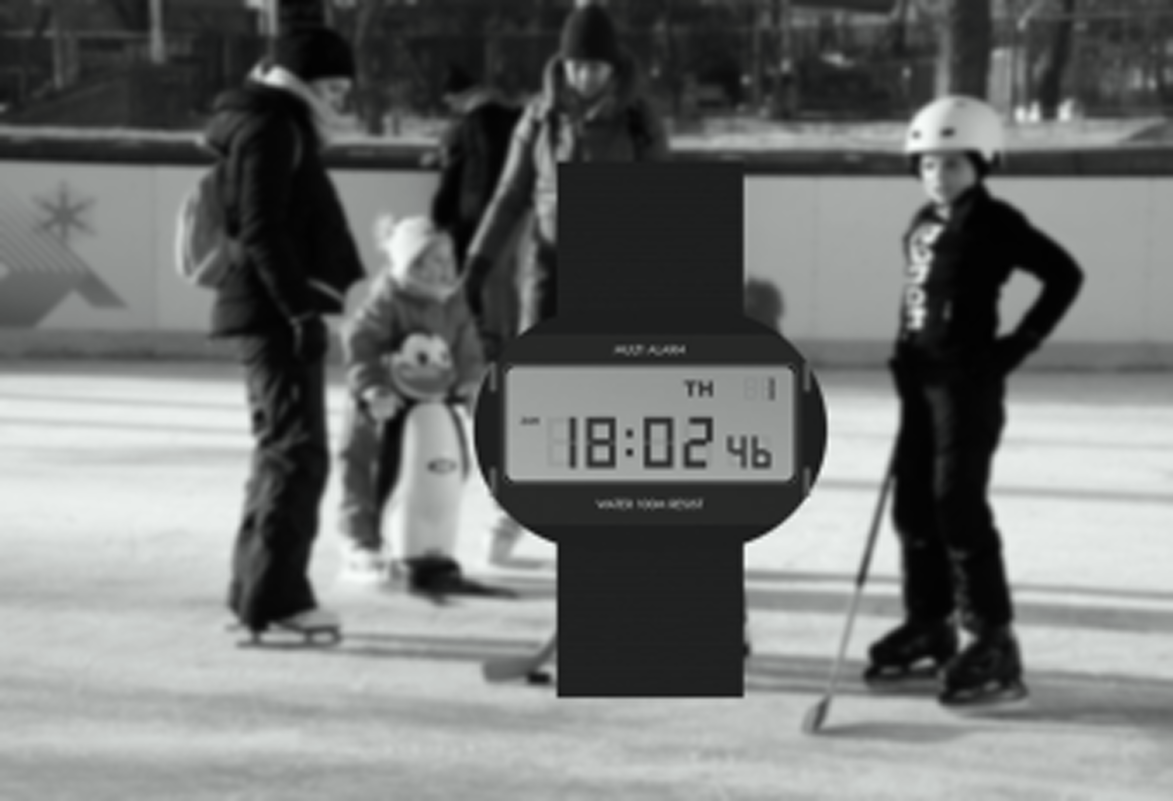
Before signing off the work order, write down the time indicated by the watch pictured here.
18:02:46
